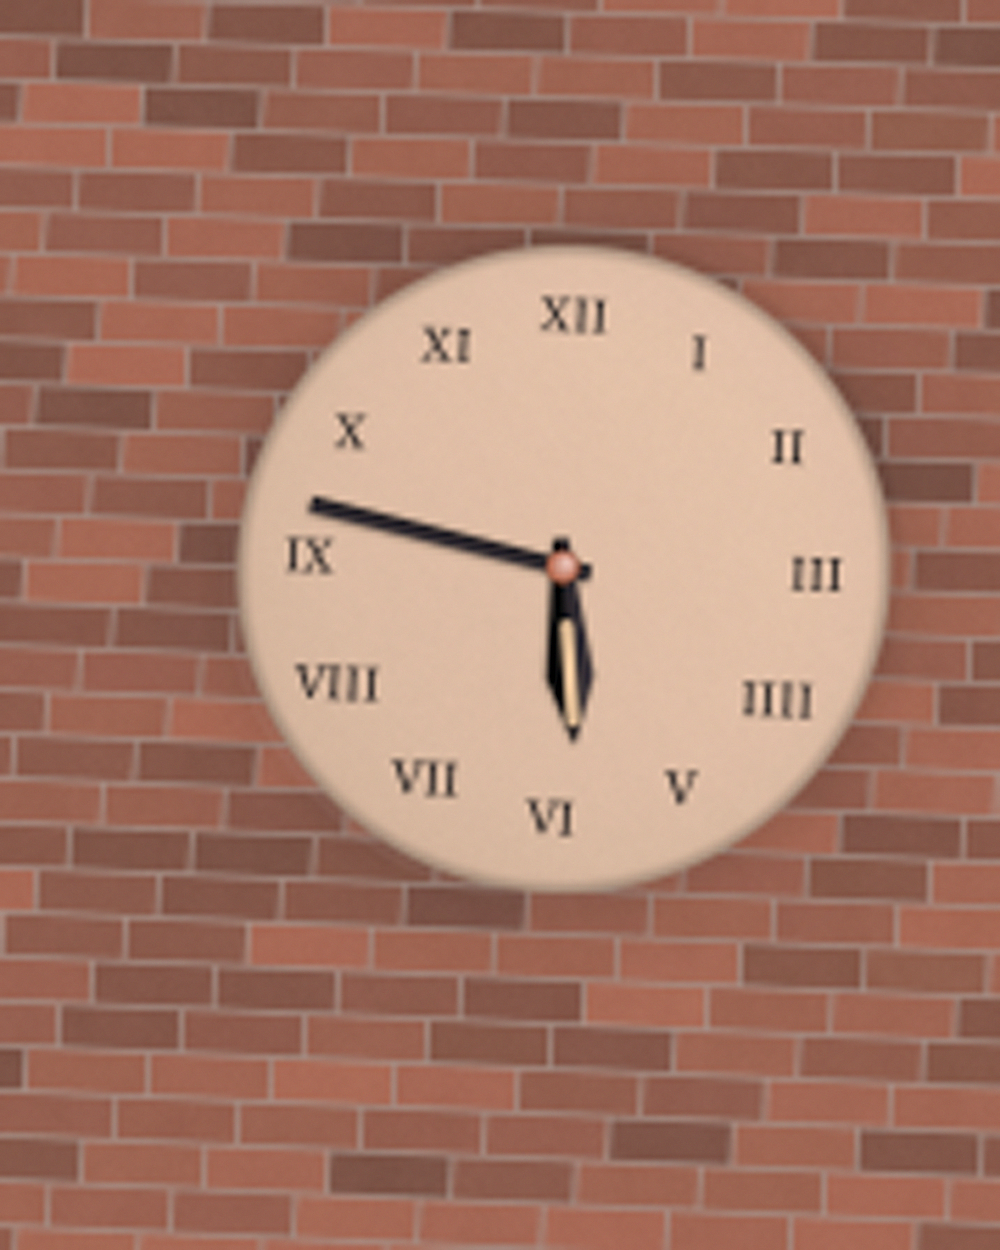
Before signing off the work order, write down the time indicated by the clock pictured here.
5:47
